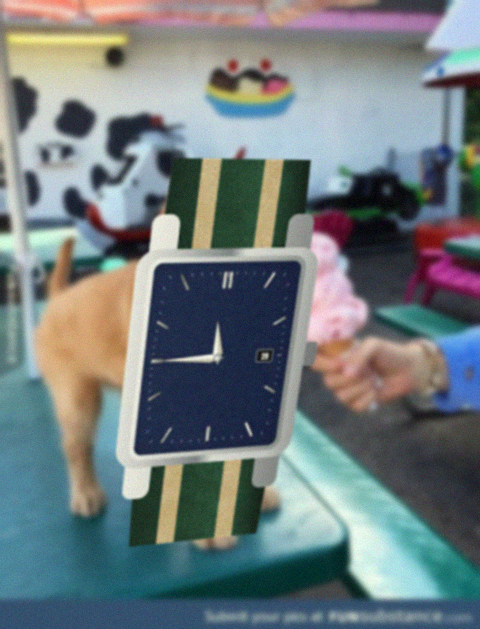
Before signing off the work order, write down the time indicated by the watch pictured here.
11:45
